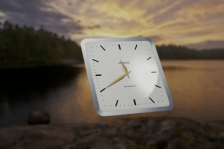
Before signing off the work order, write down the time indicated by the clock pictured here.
11:40
